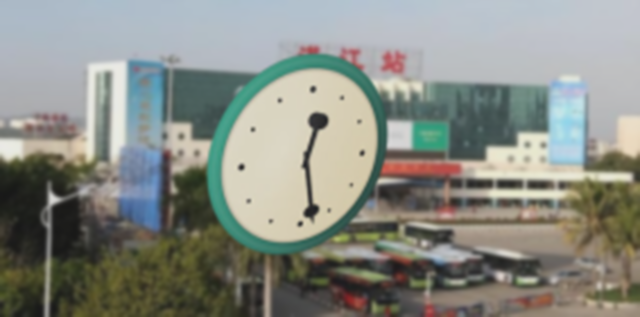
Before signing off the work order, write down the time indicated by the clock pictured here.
12:28
